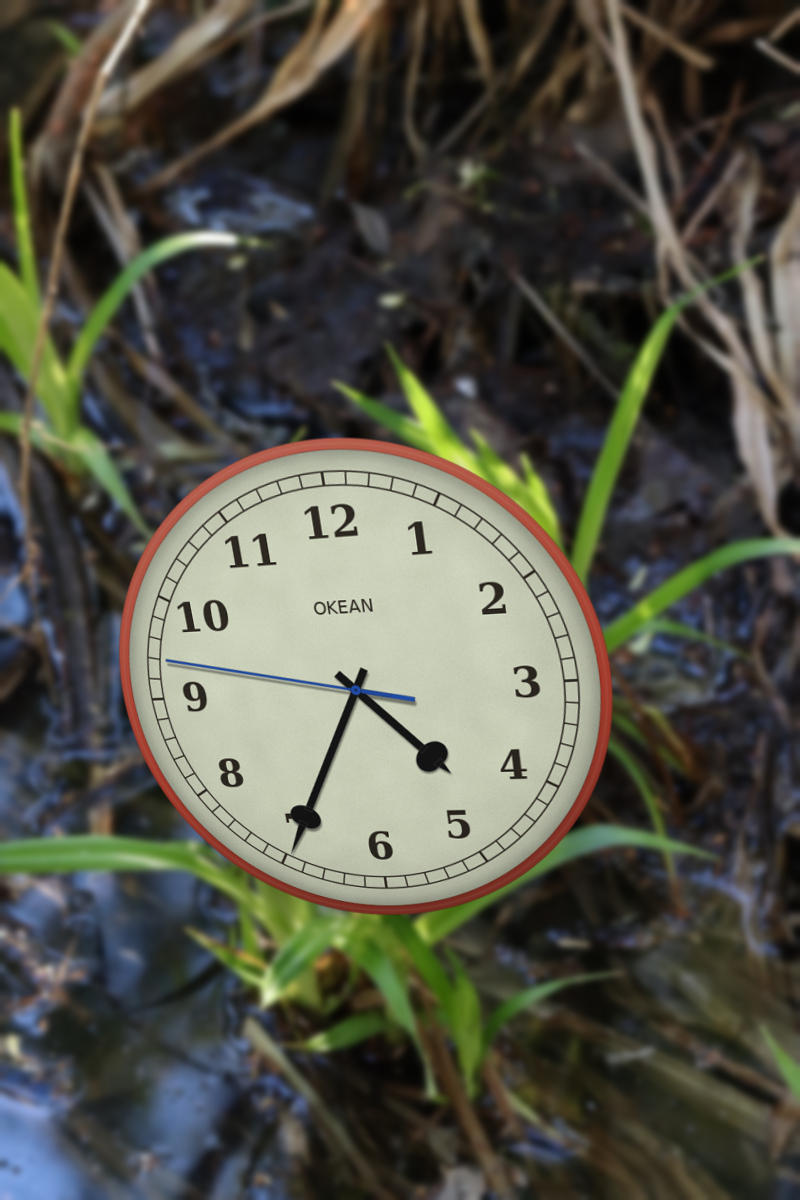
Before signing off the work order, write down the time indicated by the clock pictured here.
4:34:47
